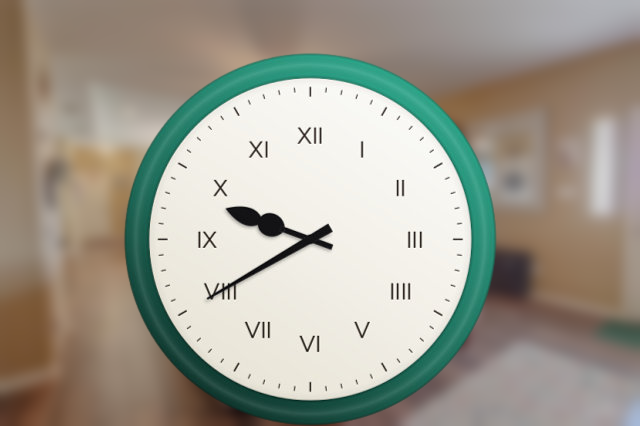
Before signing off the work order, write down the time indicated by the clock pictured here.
9:40
